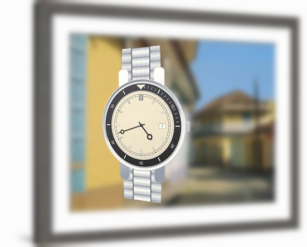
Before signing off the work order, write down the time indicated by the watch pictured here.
4:42
